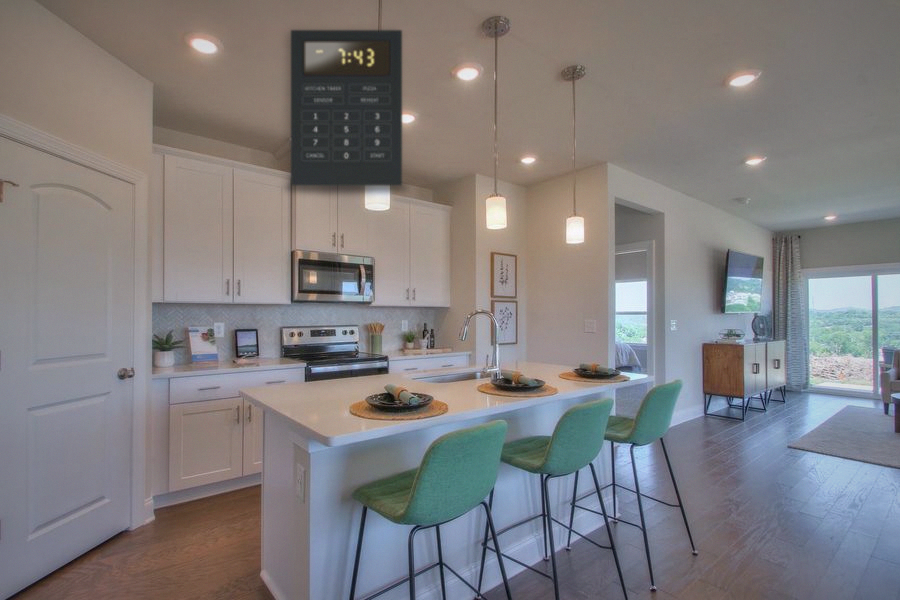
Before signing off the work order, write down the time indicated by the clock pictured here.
7:43
